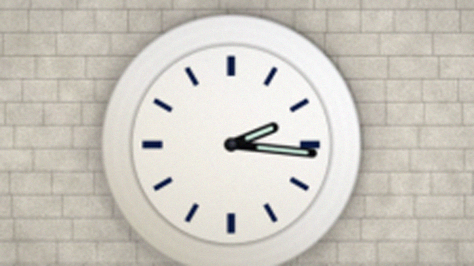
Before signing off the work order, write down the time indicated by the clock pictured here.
2:16
